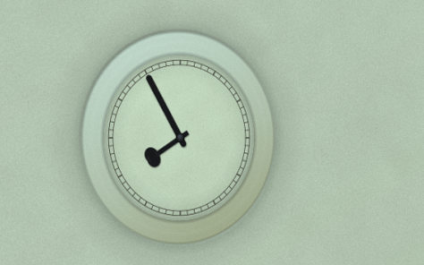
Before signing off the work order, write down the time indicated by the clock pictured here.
7:55
